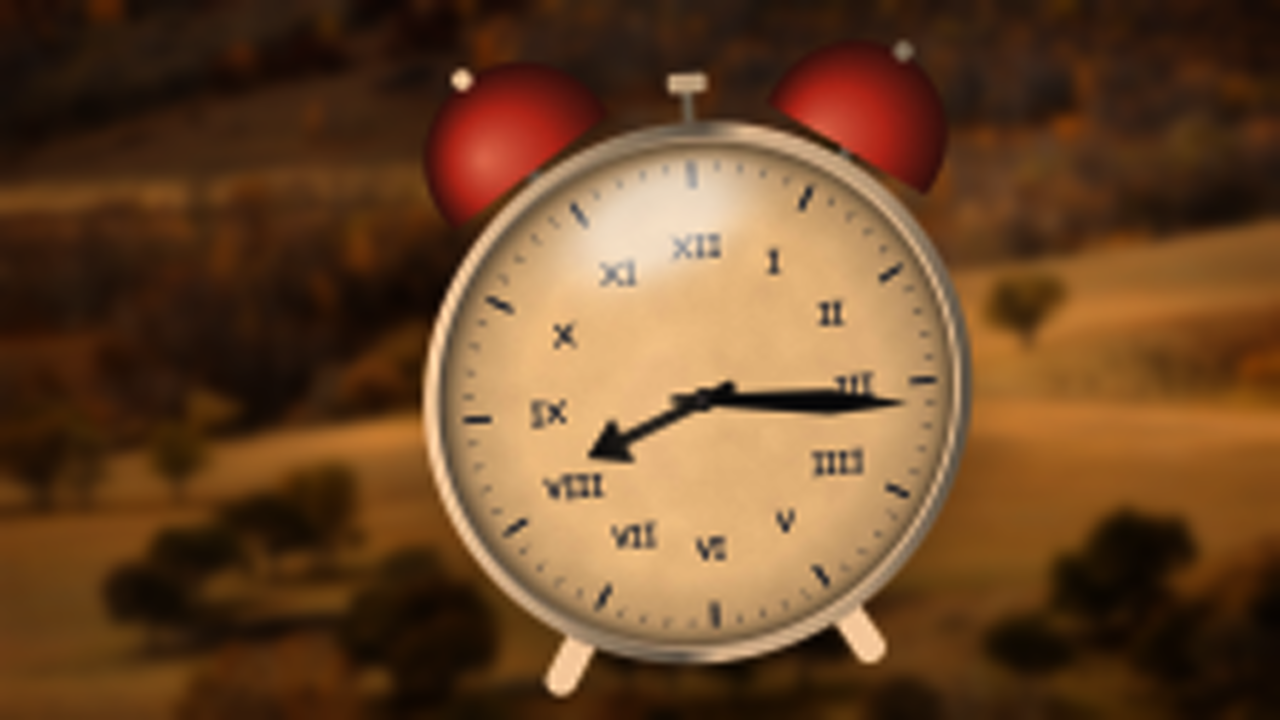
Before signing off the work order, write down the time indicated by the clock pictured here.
8:16
